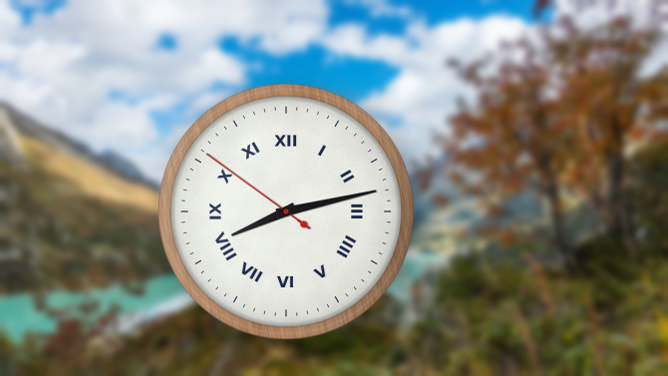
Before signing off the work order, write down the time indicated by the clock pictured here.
8:12:51
